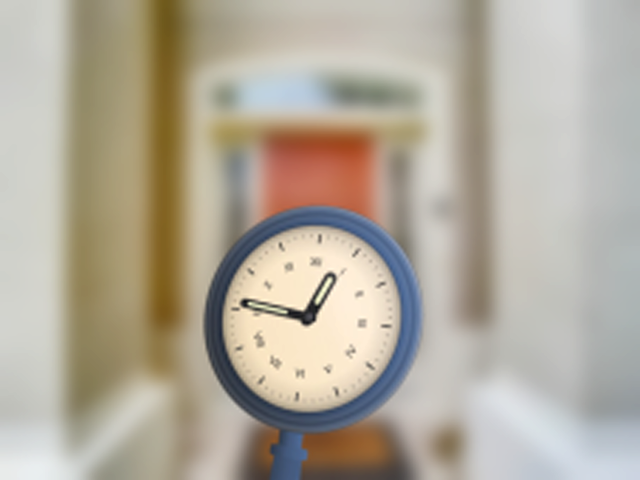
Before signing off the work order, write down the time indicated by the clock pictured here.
12:46
